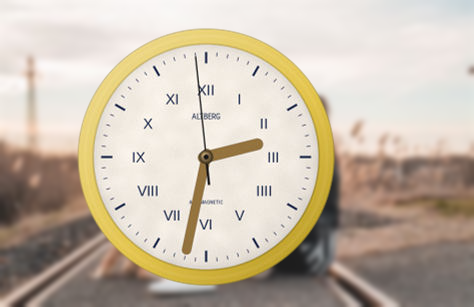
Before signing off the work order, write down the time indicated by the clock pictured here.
2:31:59
